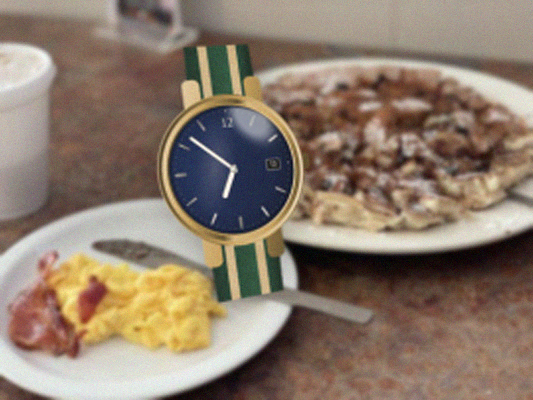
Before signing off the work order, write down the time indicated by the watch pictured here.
6:52
